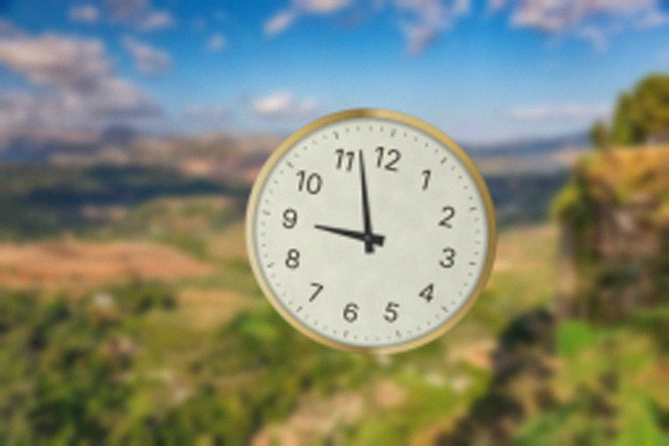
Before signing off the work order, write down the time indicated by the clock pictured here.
8:57
